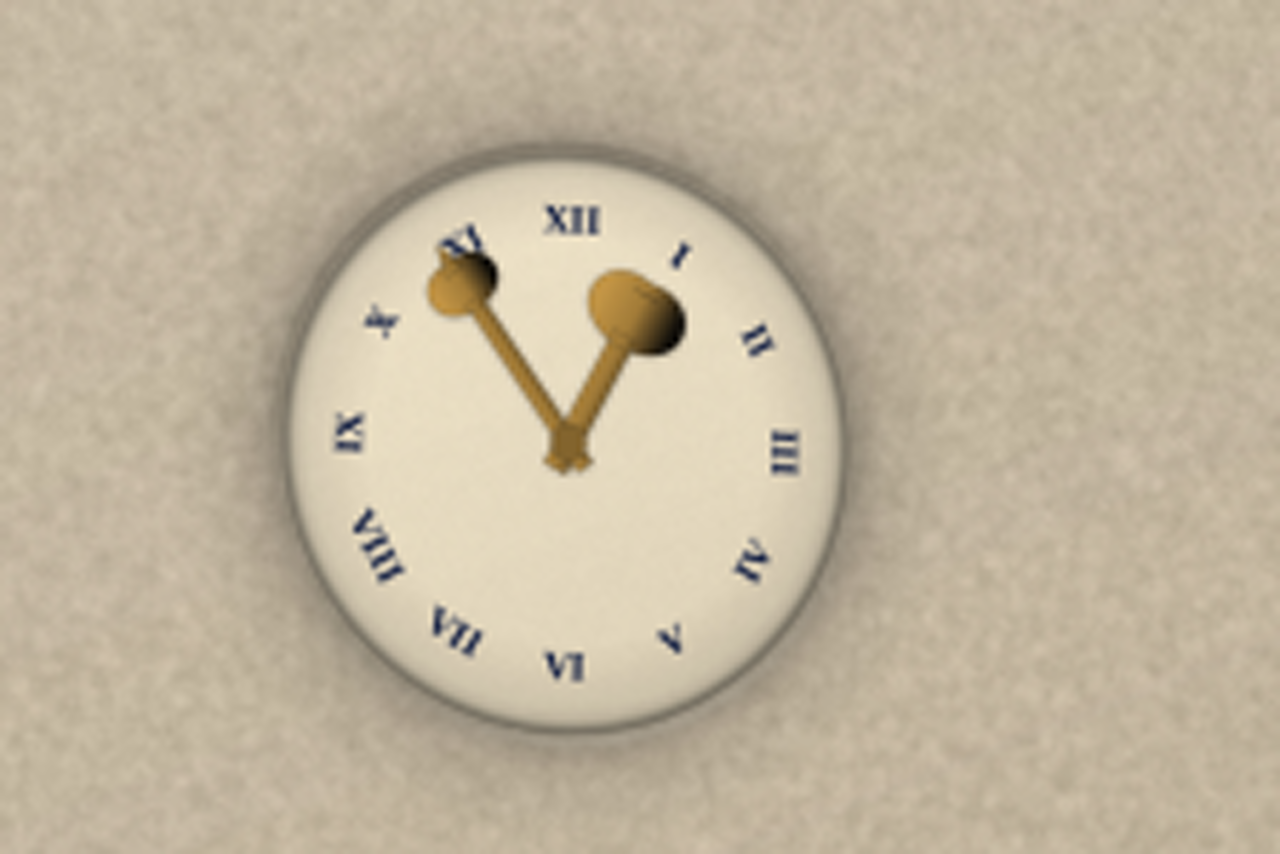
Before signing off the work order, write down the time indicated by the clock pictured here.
12:54
